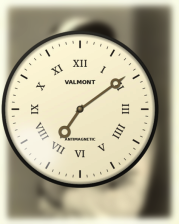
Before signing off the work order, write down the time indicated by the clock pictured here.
7:09
